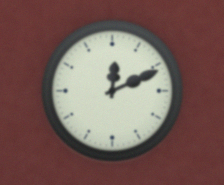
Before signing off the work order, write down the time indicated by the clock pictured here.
12:11
